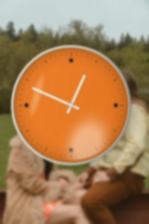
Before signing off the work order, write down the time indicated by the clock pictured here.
12:49
